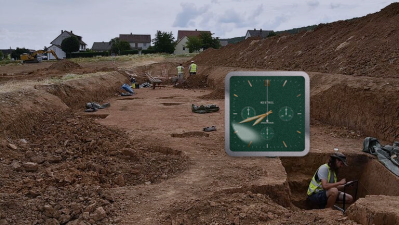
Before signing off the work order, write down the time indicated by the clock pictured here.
7:42
